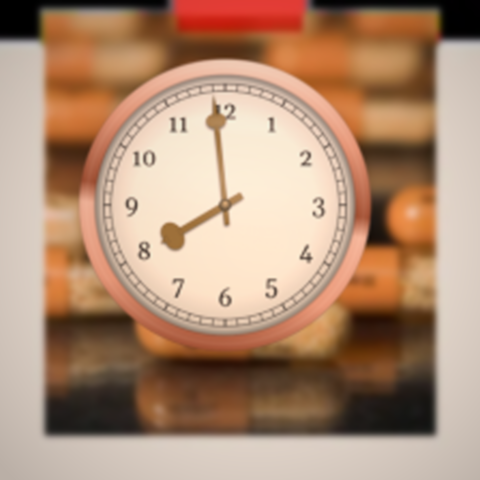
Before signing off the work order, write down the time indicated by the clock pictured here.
7:59
